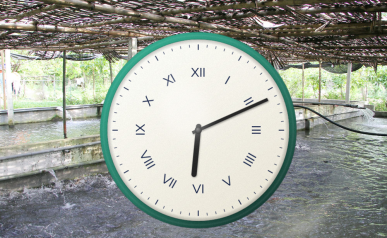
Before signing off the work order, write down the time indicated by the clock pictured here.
6:11
